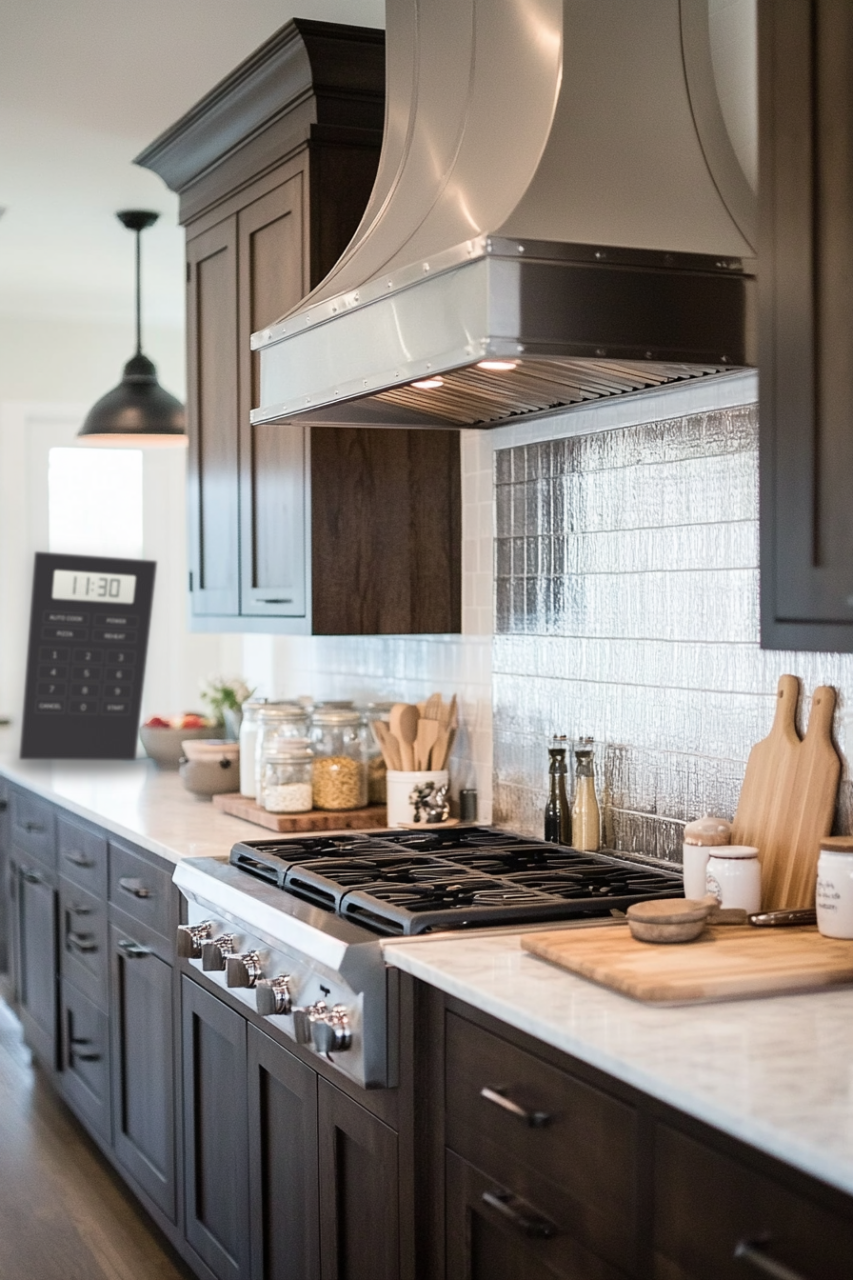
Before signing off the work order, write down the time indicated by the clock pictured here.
11:30
